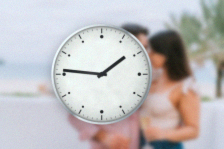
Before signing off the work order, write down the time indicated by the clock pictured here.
1:46
